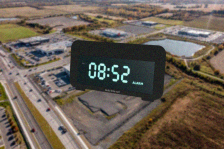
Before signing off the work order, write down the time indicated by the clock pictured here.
8:52
